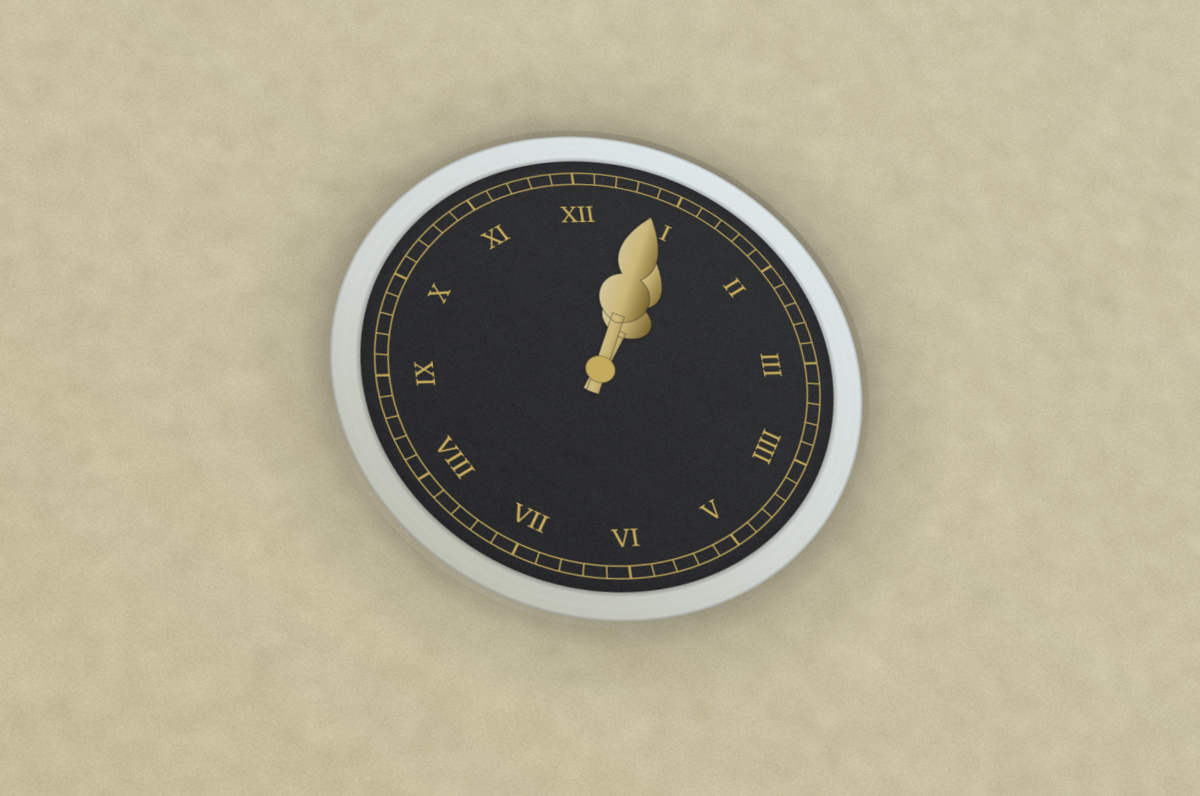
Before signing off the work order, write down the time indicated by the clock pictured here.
1:04
